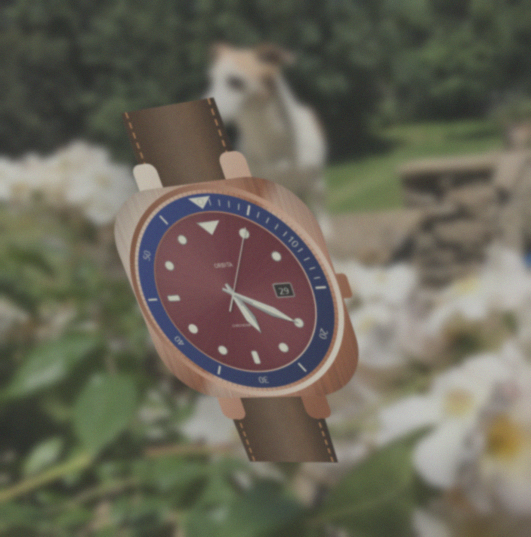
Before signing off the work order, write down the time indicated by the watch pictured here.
5:20:05
